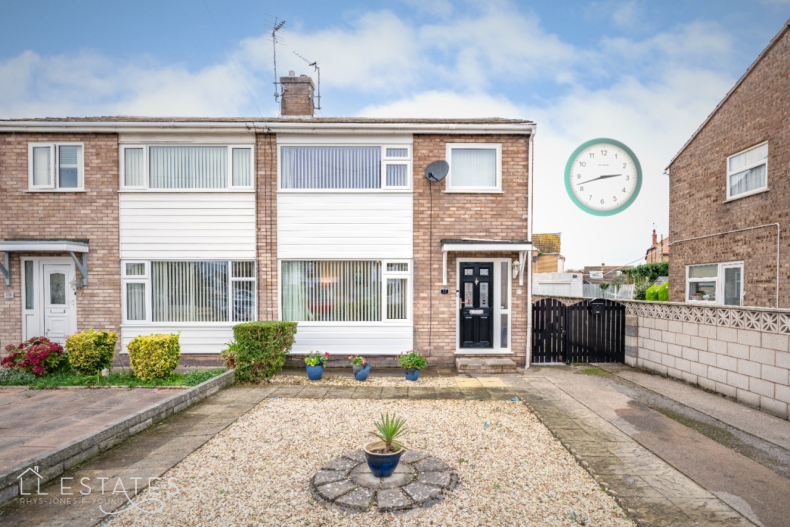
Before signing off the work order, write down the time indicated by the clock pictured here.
2:42
